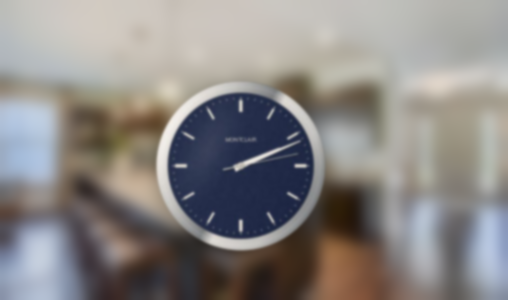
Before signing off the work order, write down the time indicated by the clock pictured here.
2:11:13
